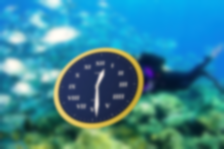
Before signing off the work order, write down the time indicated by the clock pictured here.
12:29
